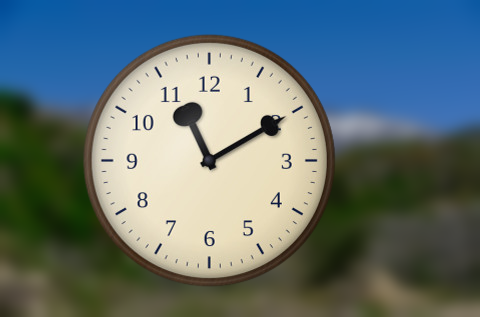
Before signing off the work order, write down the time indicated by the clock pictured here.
11:10
